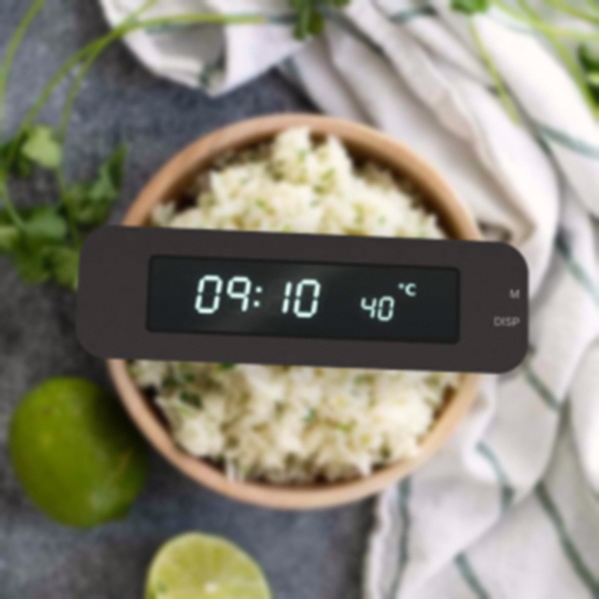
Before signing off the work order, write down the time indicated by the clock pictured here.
9:10
